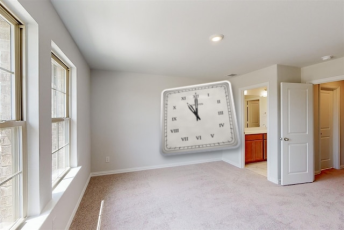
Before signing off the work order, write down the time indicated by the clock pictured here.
11:00
